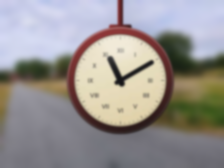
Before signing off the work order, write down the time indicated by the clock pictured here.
11:10
